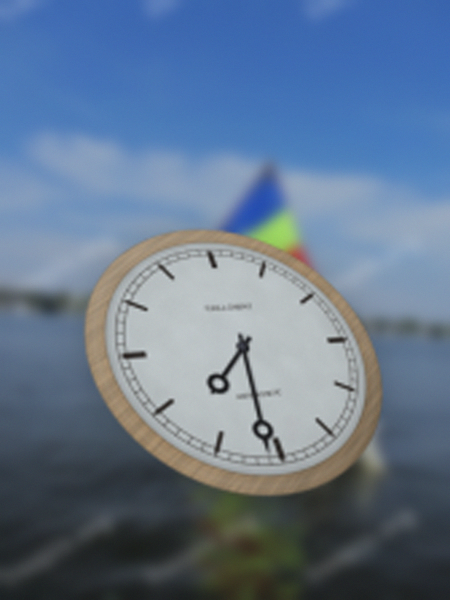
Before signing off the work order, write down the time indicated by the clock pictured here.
7:31
